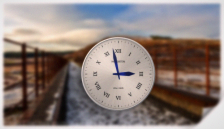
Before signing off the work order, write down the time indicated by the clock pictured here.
2:58
